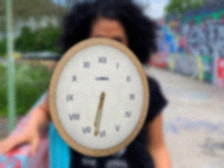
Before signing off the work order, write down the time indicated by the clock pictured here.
6:32
